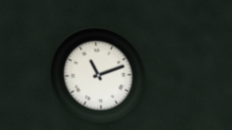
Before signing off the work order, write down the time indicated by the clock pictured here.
11:12
